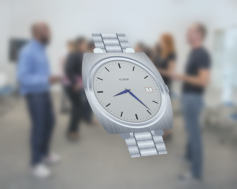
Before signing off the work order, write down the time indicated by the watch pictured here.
8:24
